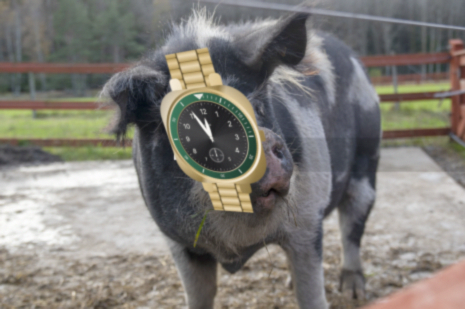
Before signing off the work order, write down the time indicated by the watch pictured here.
11:56
